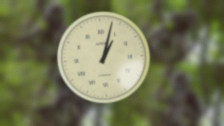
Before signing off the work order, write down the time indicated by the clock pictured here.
1:03
